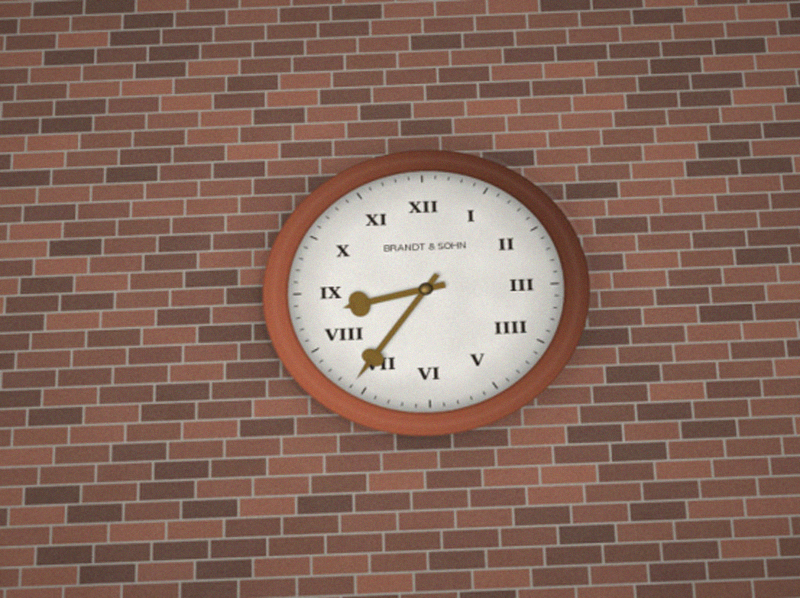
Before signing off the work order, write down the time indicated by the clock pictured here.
8:36
